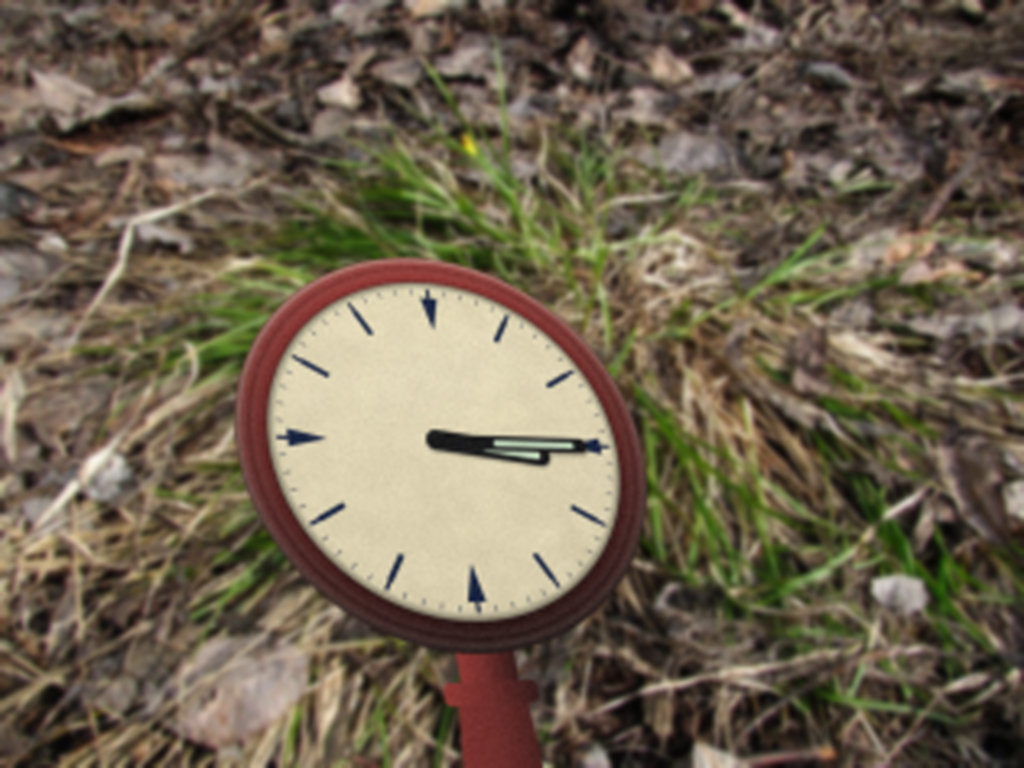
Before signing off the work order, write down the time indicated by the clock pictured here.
3:15
